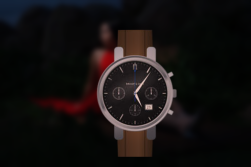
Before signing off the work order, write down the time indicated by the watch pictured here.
5:06
